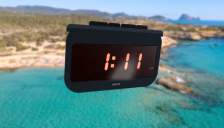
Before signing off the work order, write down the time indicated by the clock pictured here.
1:11
